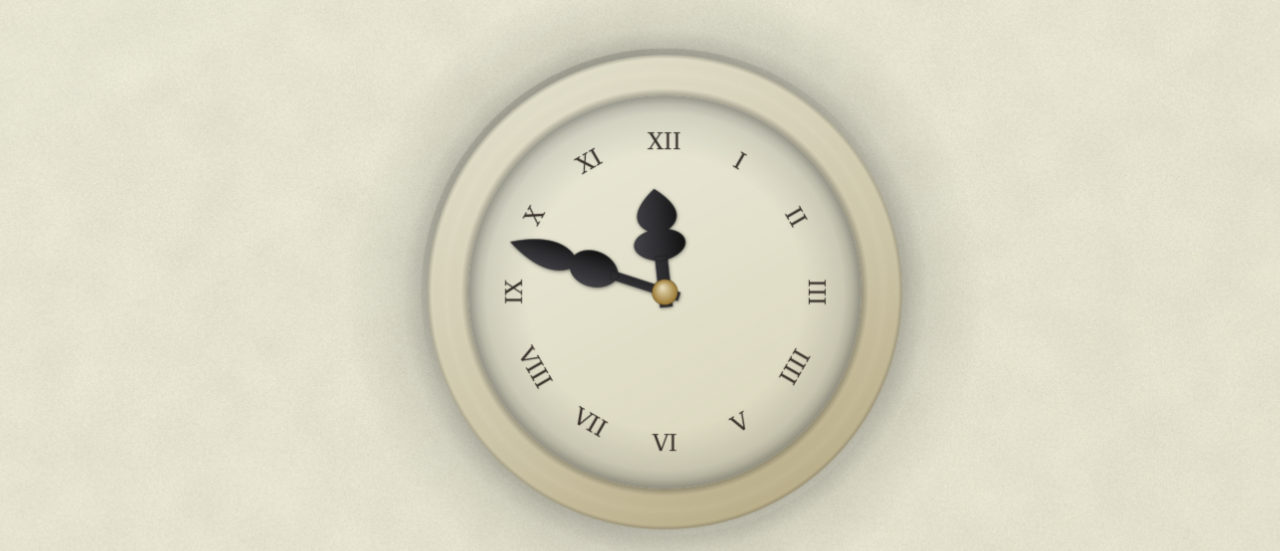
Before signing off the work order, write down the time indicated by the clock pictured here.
11:48
